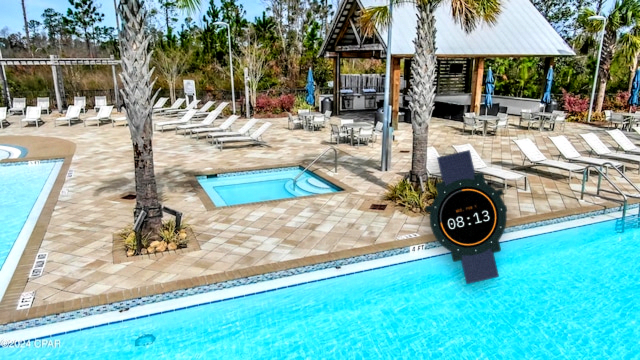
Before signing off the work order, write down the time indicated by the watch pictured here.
8:13
